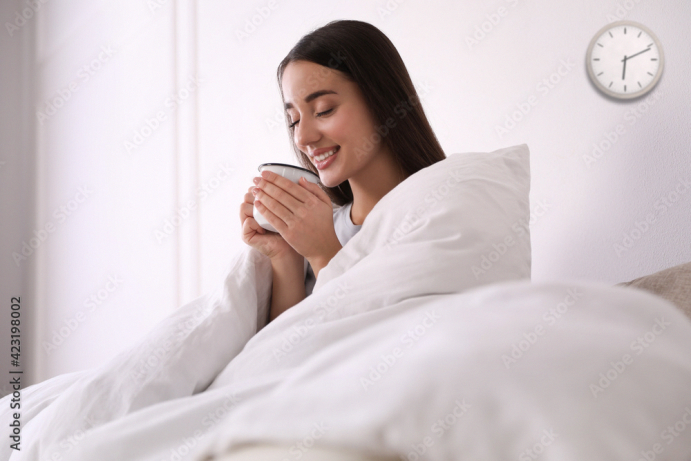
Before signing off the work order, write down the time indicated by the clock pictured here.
6:11
